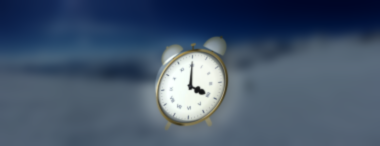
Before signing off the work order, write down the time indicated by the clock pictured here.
4:00
